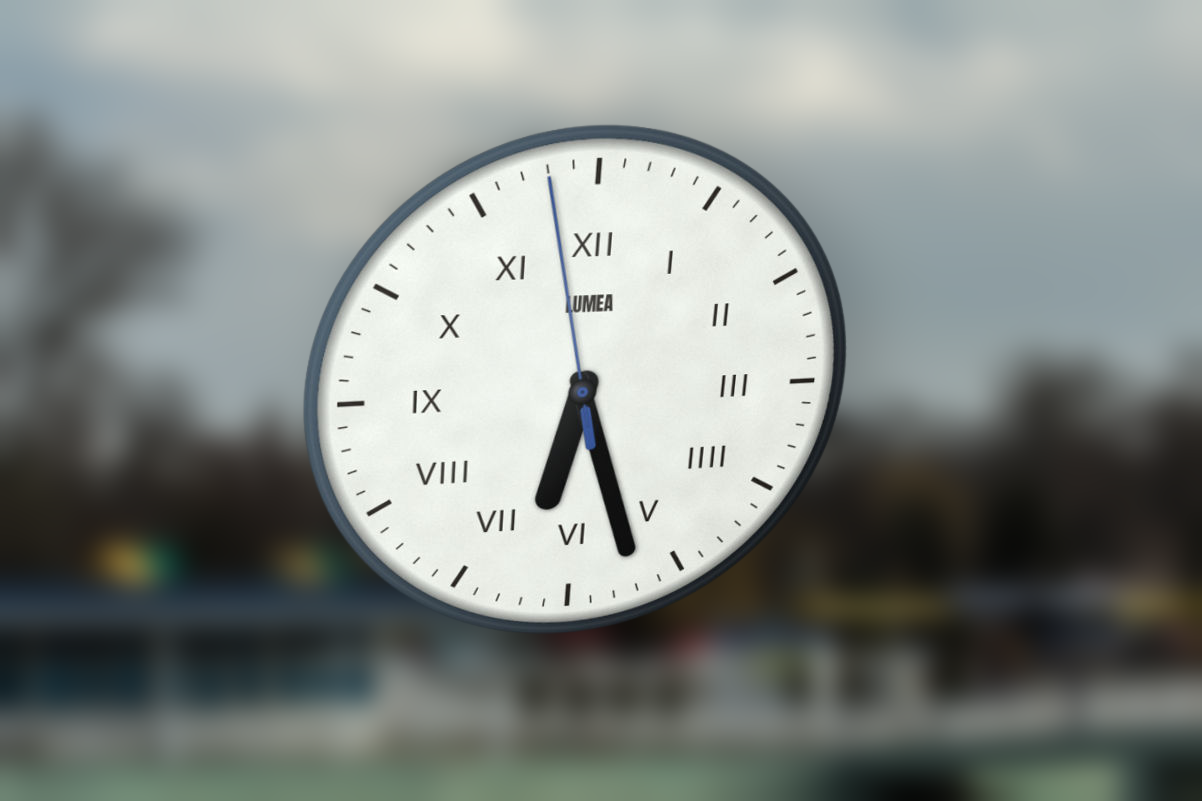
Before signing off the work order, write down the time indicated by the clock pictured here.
6:26:58
